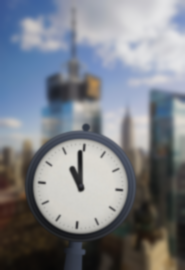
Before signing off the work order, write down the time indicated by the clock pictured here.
10:59
